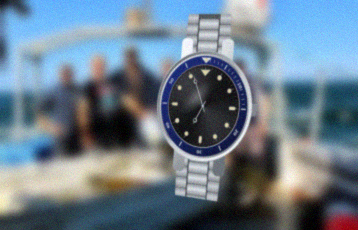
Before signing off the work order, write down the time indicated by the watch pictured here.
6:56
